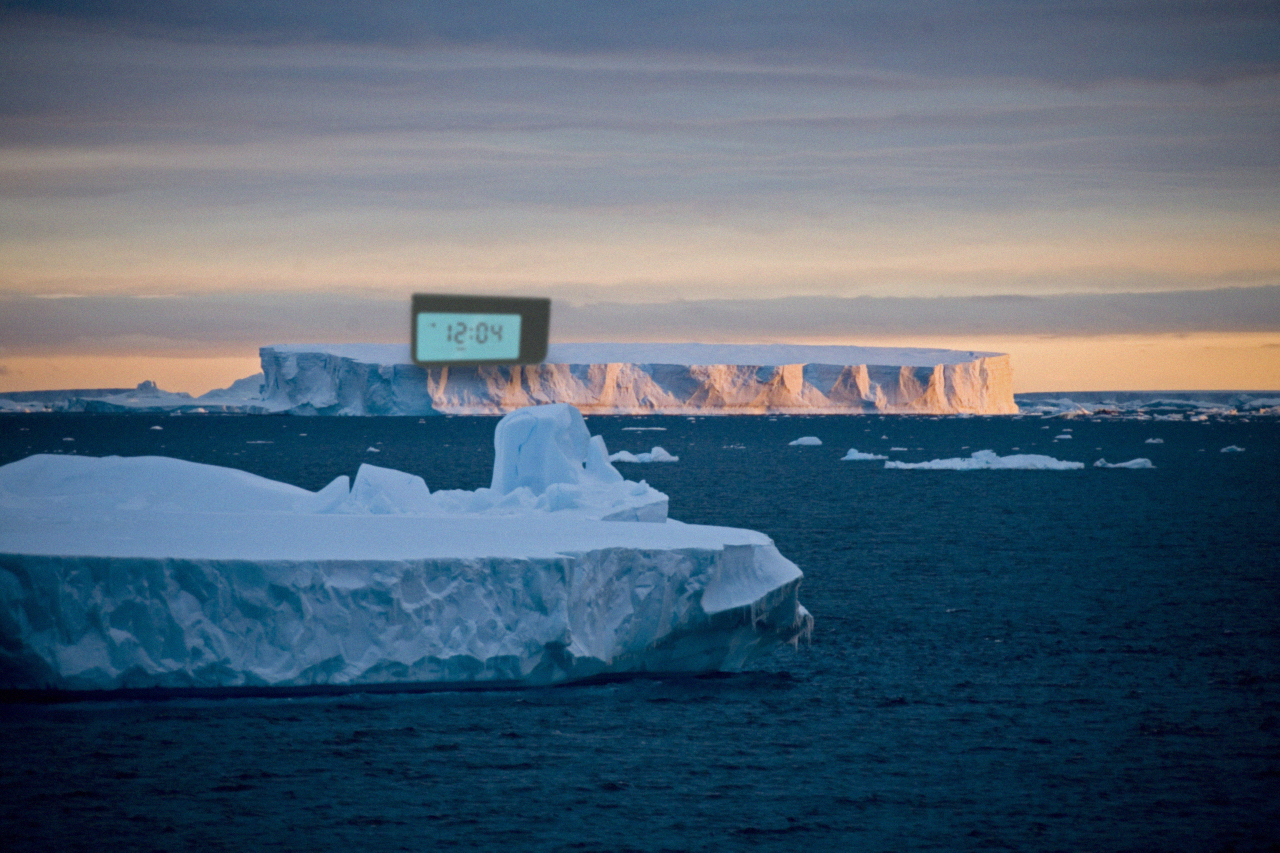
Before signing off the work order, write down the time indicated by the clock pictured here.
12:04
